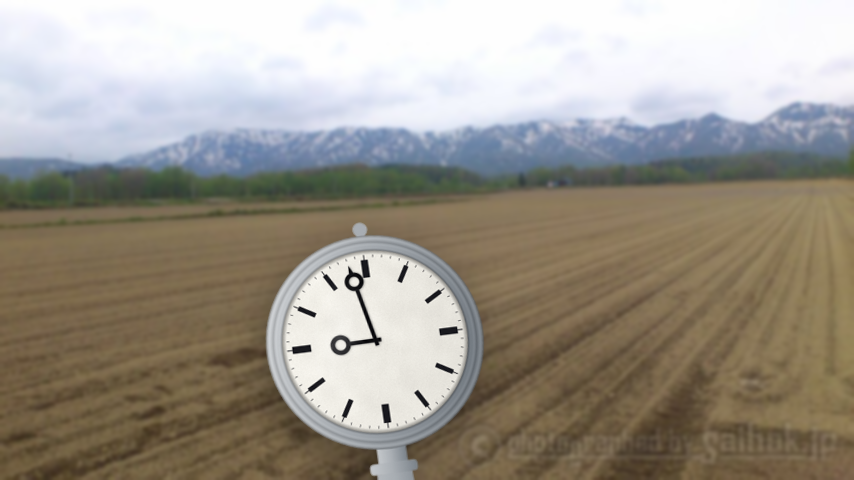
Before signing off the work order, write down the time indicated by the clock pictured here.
8:58
